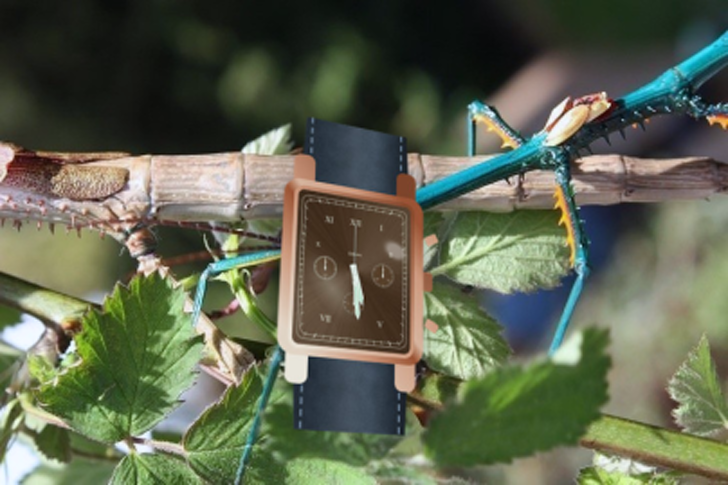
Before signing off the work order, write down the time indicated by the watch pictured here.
5:29
